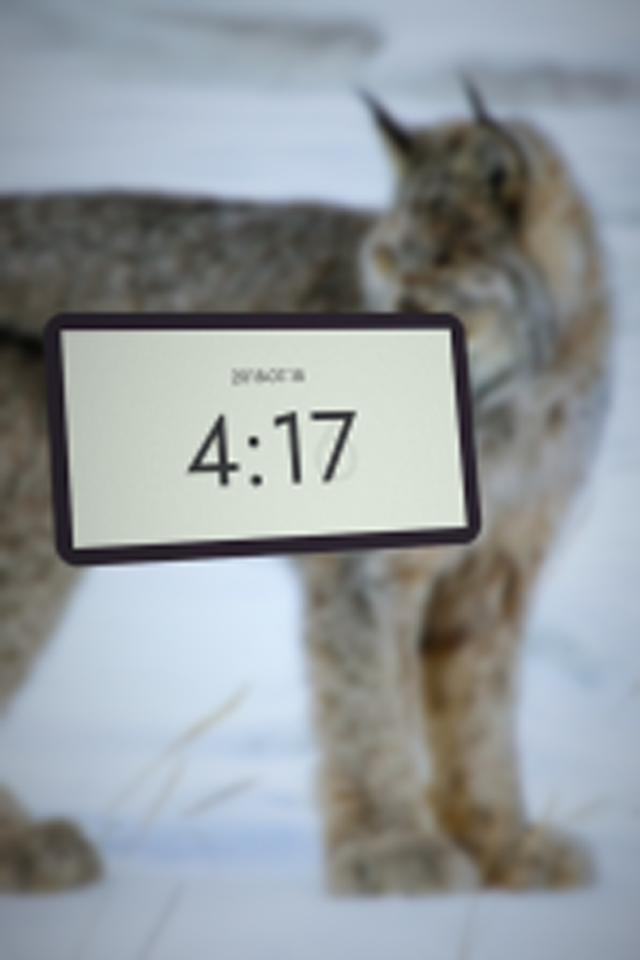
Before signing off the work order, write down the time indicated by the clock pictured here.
4:17
